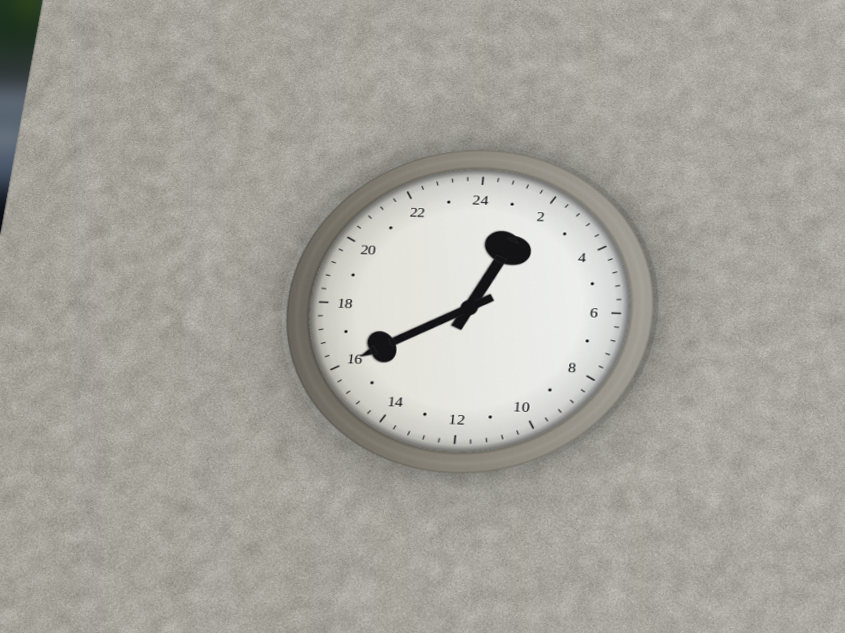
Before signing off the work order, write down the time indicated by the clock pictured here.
1:40
